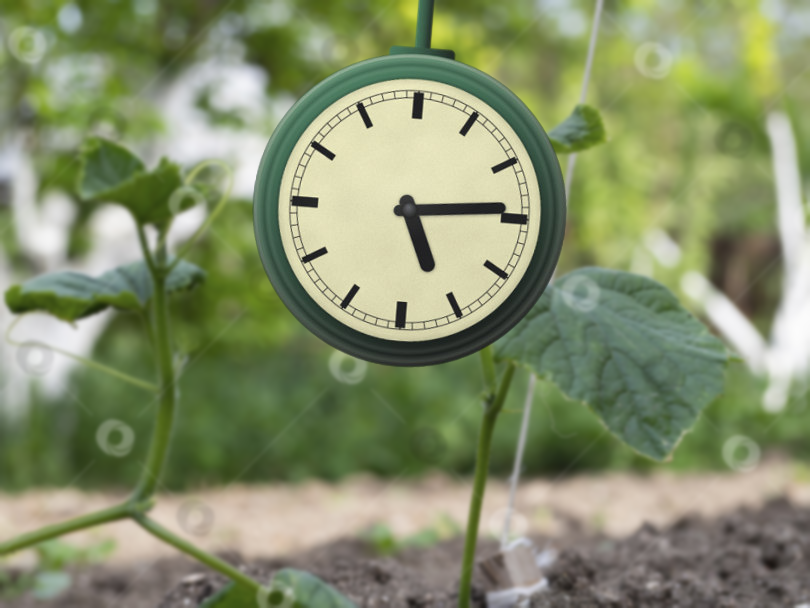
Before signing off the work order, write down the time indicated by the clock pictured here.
5:14
